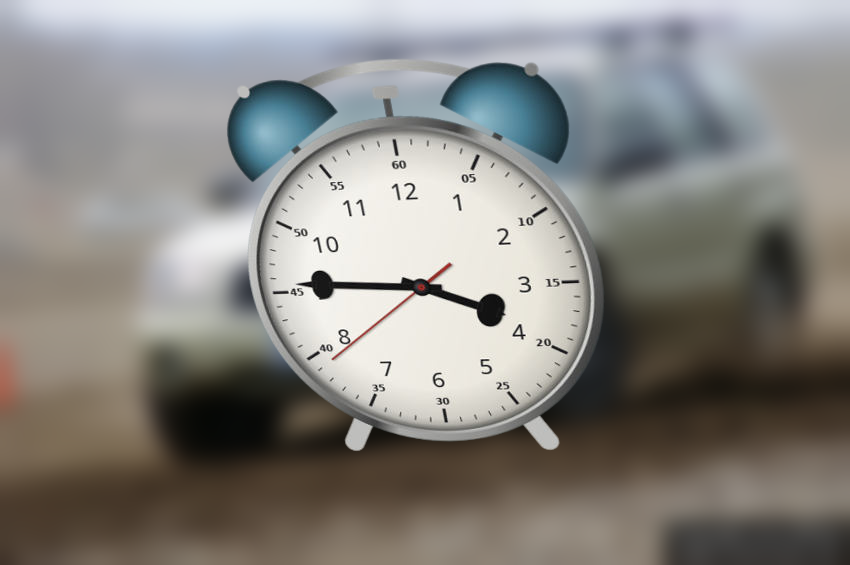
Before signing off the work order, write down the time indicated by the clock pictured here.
3:45:39
